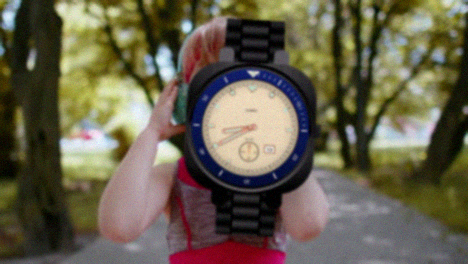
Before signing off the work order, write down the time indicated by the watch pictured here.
8:40
